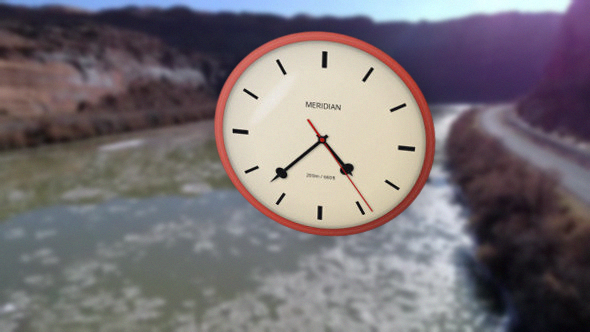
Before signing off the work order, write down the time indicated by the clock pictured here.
4:37:24
